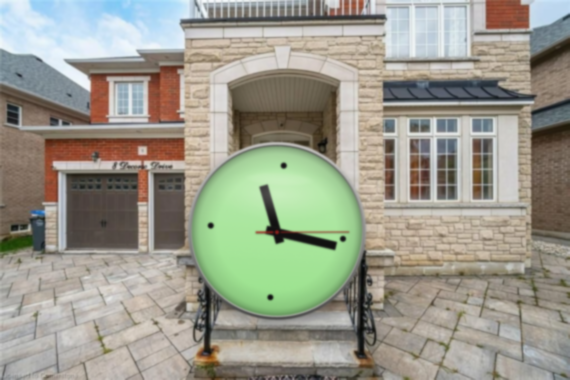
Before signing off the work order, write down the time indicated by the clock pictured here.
11:16:14
